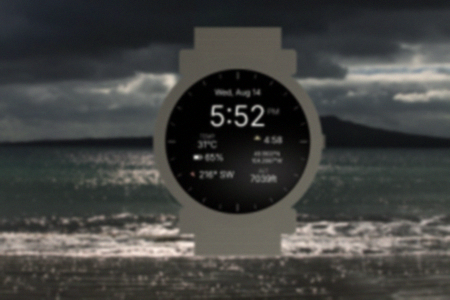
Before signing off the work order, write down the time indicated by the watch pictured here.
5:52
